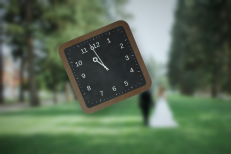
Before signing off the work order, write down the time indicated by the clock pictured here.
10:58
